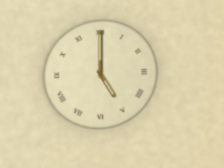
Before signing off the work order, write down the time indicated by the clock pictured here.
5:00
